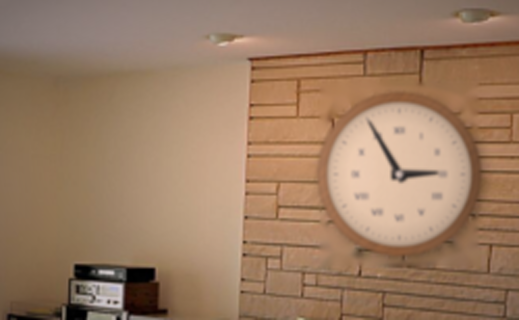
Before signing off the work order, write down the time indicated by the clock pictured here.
2:55
